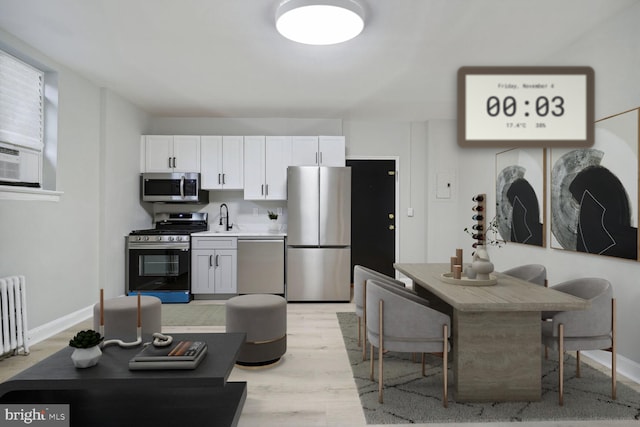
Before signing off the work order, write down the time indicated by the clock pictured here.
0:03
